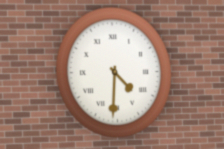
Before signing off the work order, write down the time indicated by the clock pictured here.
4:31
